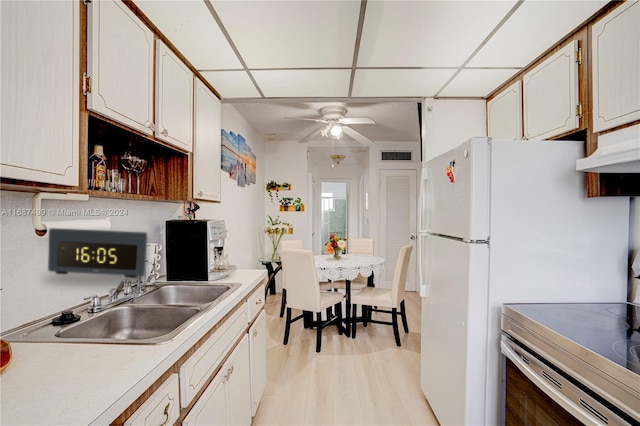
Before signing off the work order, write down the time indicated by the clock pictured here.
16:05
